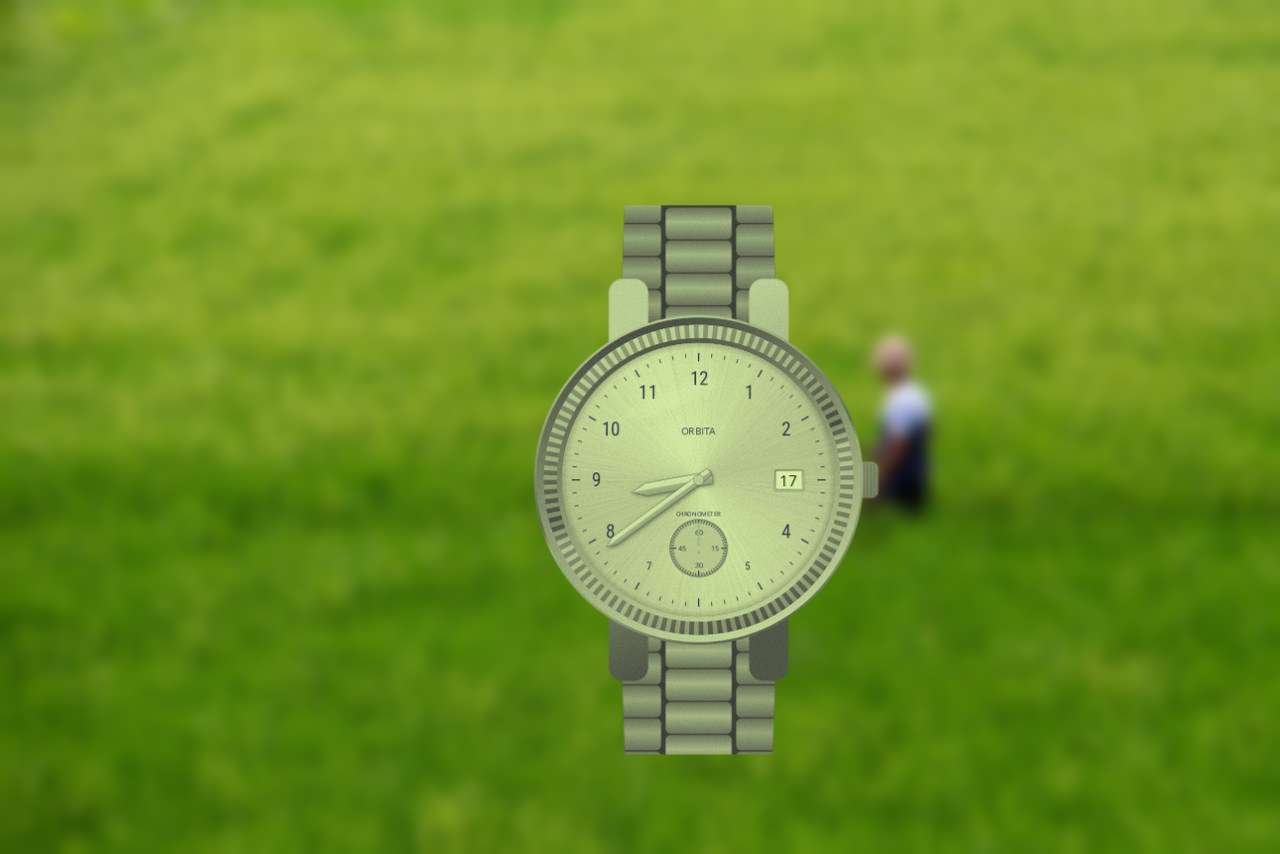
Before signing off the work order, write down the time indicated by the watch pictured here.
8:39
